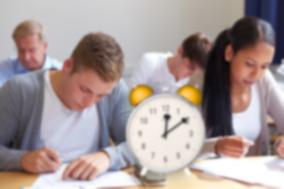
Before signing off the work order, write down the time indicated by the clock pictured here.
12:09
